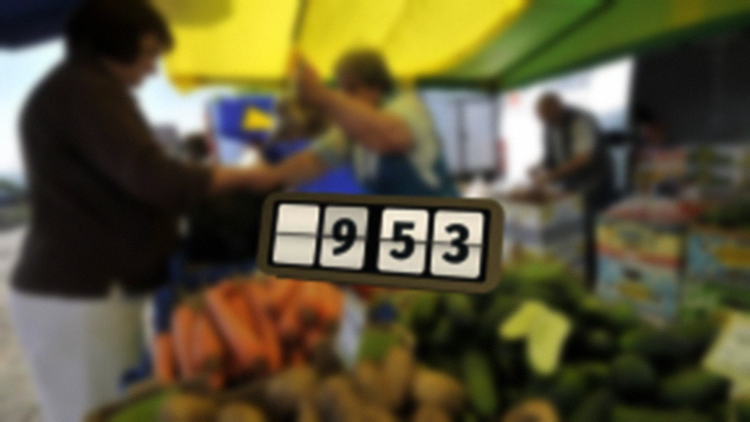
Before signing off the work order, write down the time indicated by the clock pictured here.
9:53
